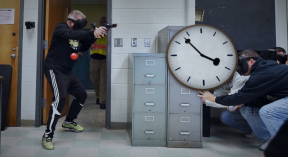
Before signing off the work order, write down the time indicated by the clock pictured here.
3:53
